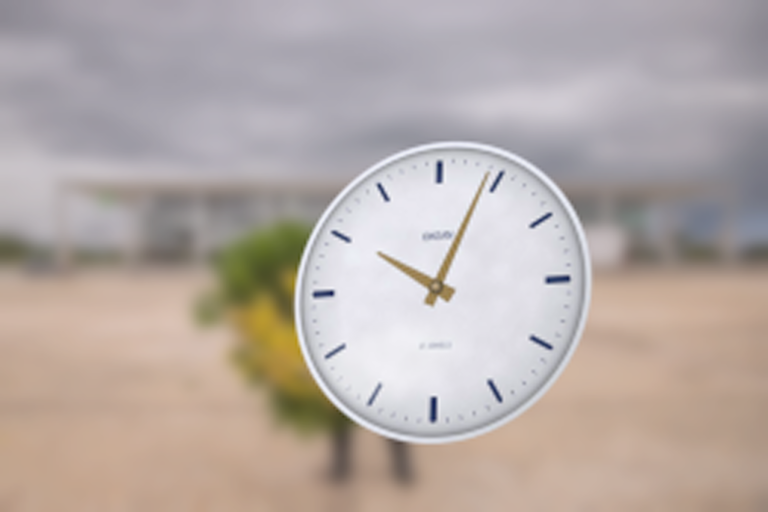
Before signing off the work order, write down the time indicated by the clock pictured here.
10:04
